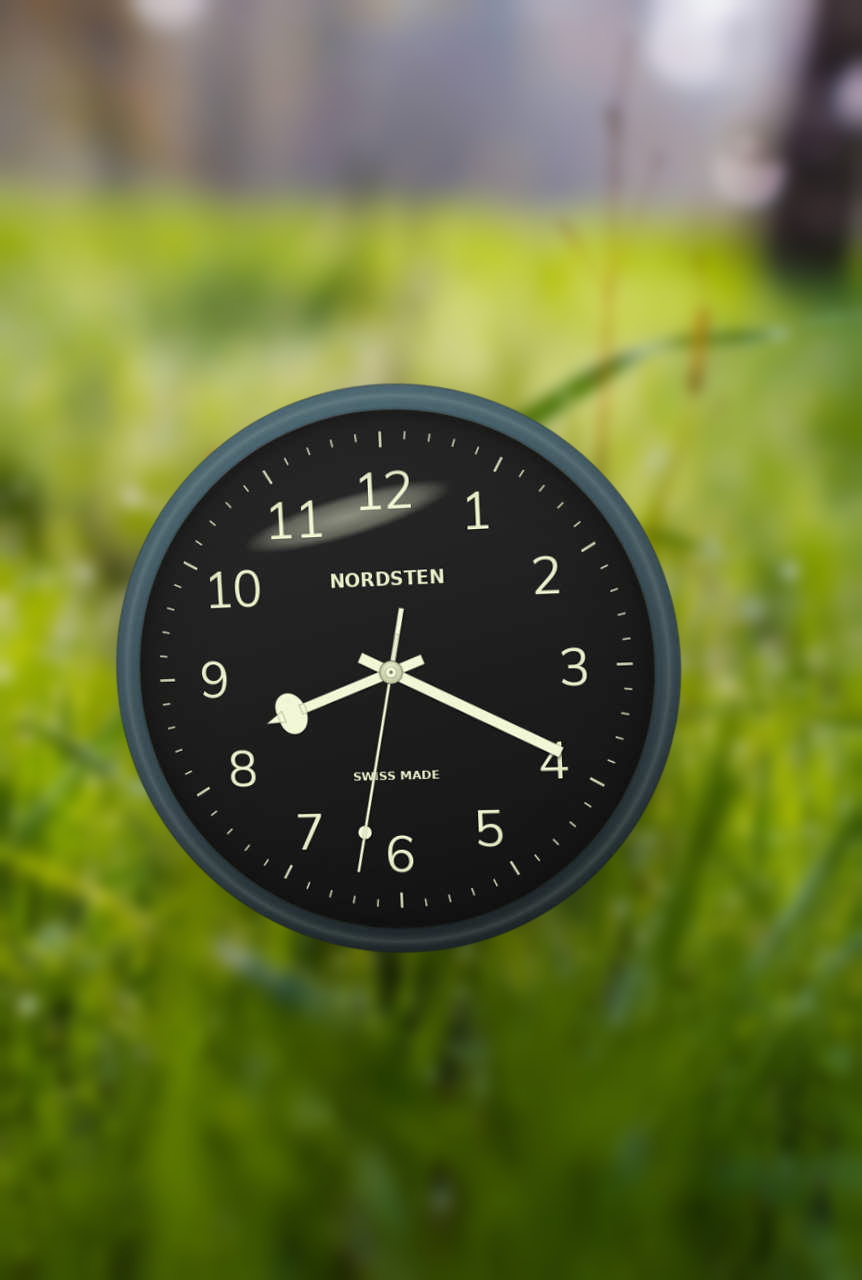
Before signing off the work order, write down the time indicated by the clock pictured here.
8:19:32
